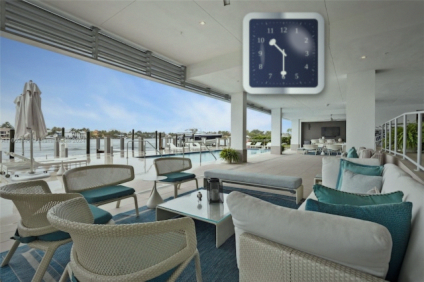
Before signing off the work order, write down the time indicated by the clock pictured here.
10:30
